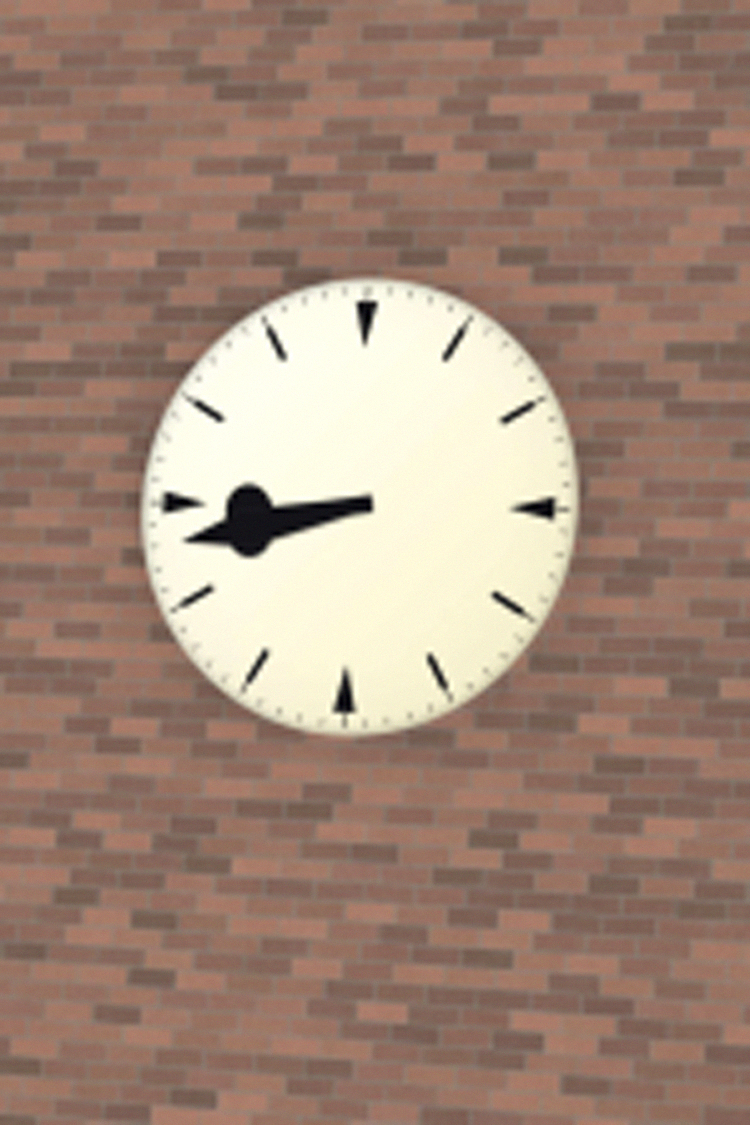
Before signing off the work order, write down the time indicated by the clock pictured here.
8:43
